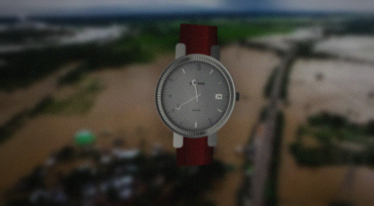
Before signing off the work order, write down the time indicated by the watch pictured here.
11:40
